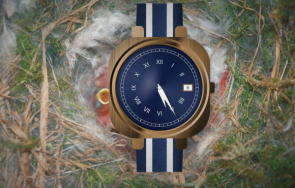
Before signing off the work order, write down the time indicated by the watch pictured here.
5:25
